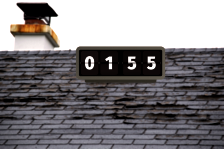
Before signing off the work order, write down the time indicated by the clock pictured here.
1:55
